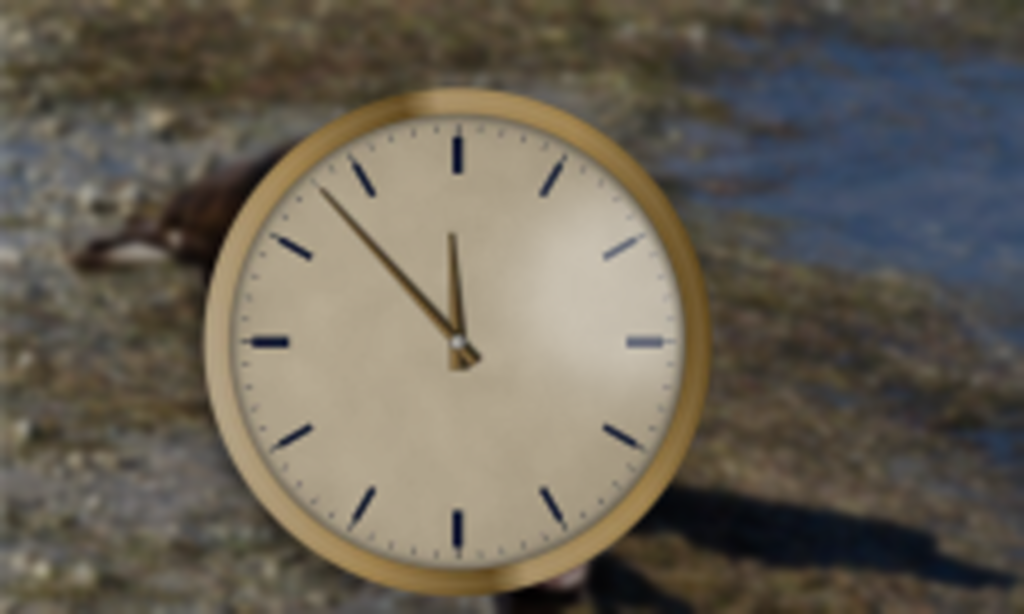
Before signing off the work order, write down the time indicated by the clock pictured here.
11:53
